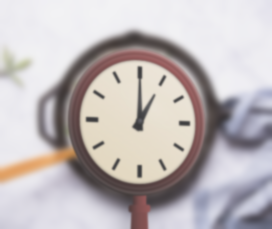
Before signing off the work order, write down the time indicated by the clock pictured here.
1:00
